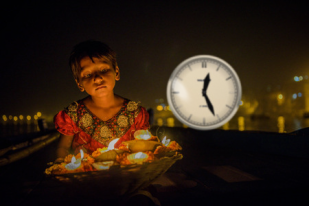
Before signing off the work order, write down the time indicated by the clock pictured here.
12:26
